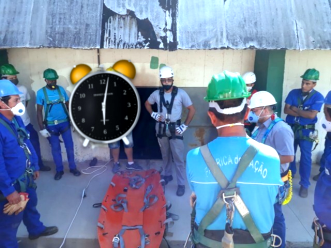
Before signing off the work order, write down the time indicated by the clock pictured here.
6:02
